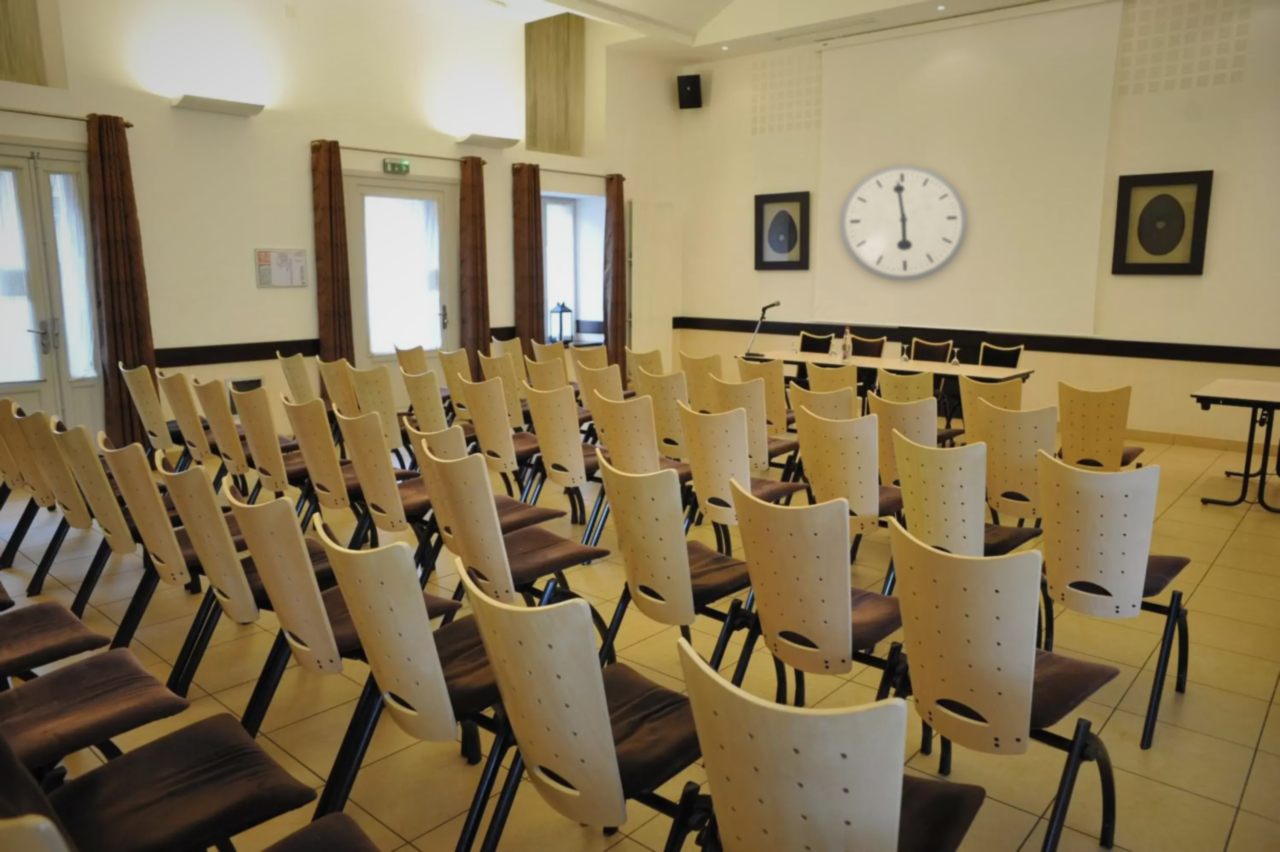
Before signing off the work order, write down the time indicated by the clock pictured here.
5:59
